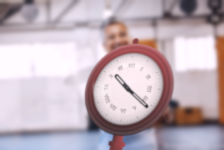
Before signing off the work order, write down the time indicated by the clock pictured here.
10:21
